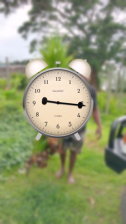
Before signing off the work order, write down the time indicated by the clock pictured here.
9:16
